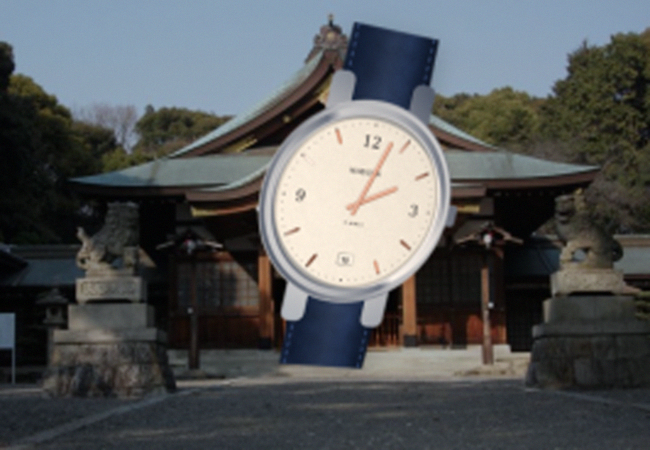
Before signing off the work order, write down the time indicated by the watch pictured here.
2:03
